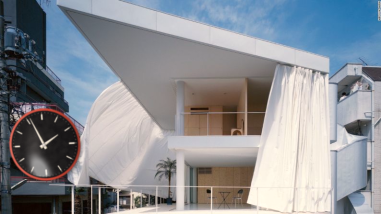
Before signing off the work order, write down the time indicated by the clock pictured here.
1:56
